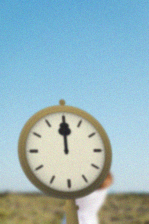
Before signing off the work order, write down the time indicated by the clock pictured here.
12:00
